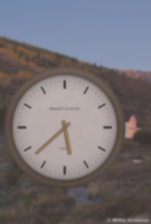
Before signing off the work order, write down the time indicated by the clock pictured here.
5:38
